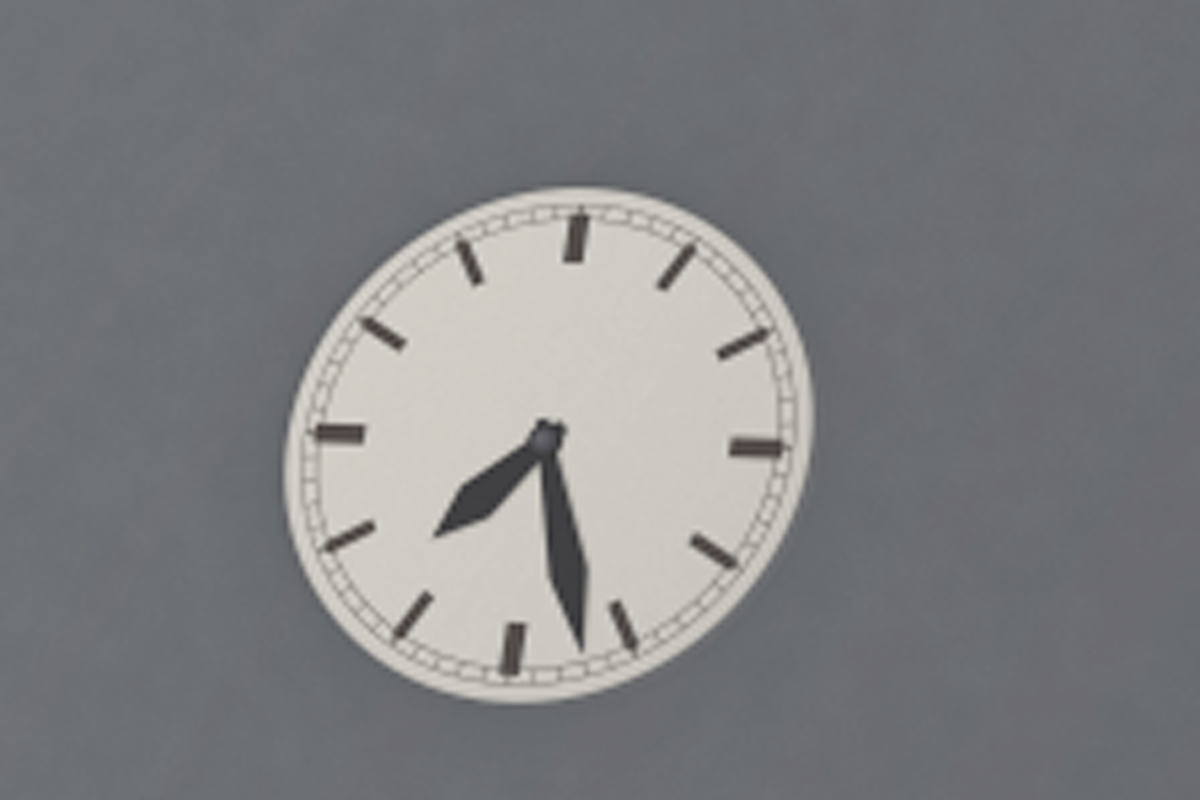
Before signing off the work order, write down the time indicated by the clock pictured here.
7:27
